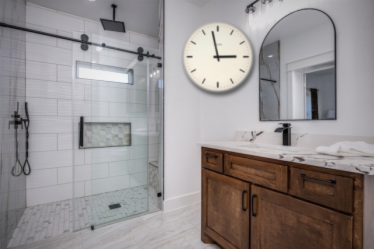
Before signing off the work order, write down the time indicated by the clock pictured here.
2:58
